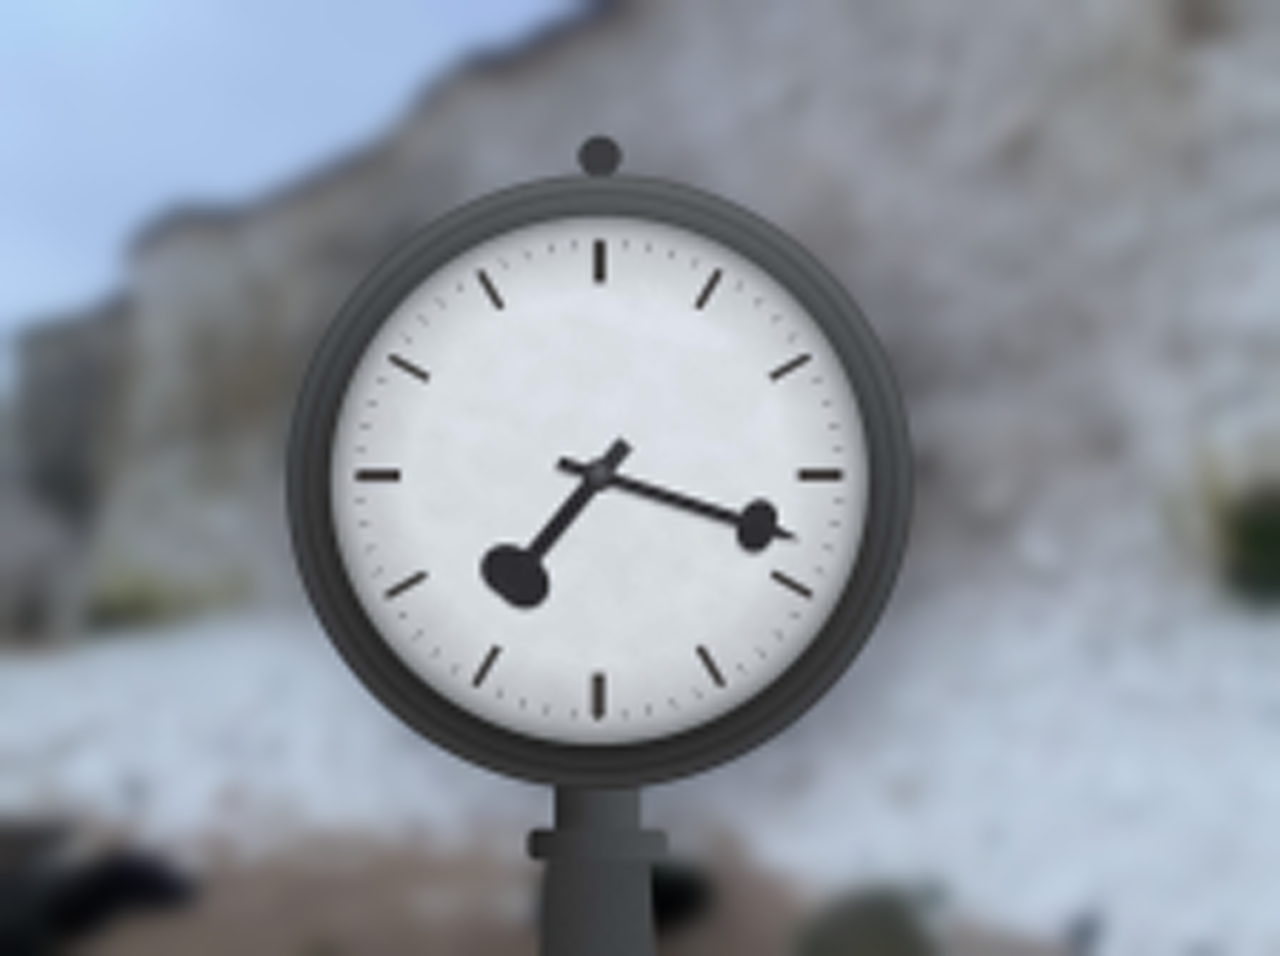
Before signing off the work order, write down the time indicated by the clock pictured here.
7:18
